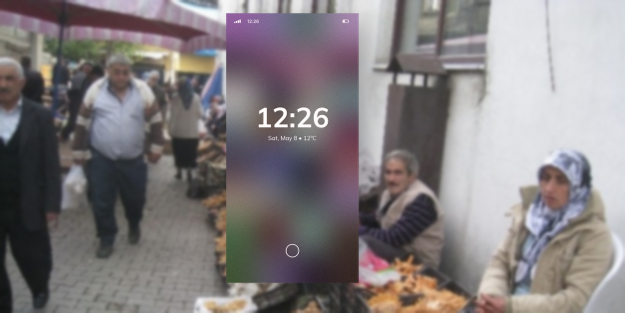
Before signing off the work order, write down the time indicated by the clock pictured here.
12:26
